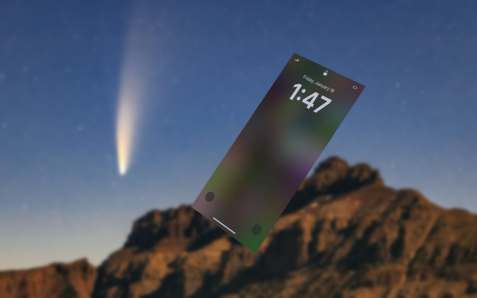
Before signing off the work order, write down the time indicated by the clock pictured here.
1:47
